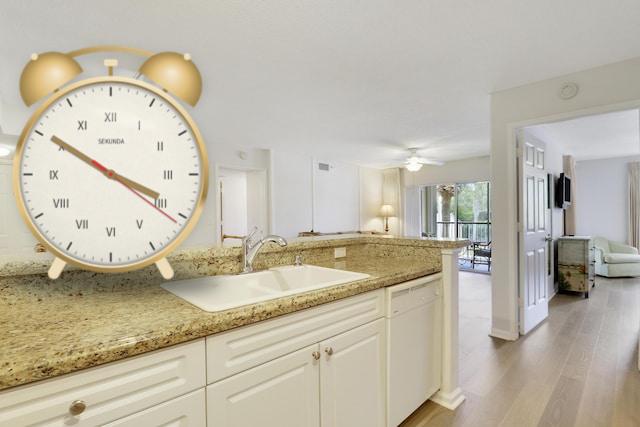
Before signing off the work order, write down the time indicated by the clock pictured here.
3:50:21
